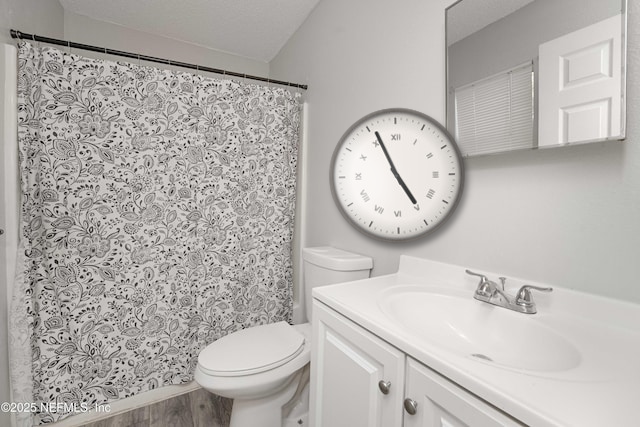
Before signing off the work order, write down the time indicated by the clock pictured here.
4:56
